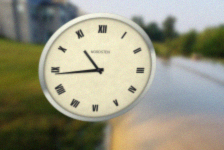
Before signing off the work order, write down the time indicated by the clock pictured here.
10:44
